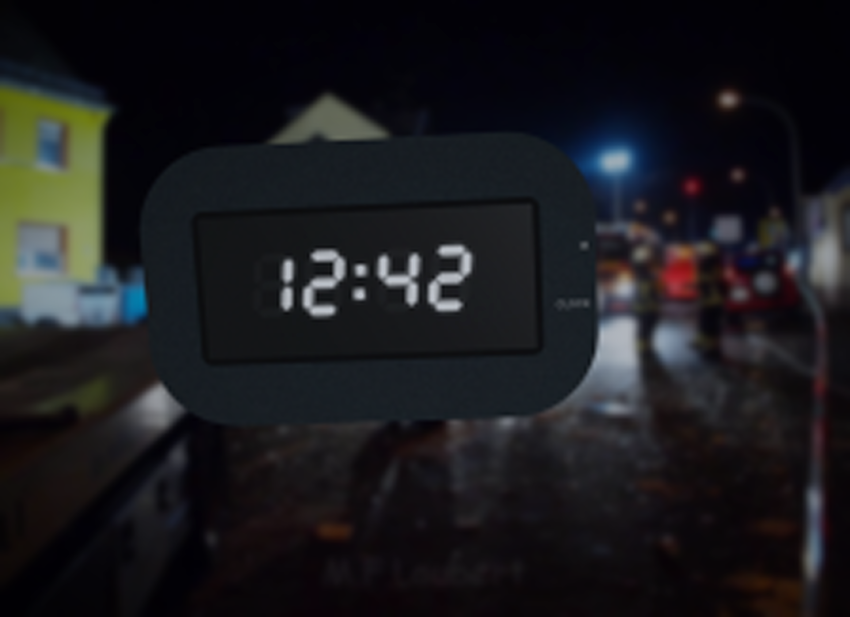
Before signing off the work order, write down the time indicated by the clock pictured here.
12:42
